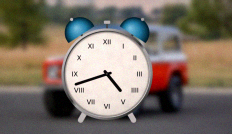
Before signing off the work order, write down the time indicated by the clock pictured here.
4:42
